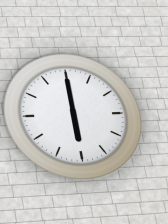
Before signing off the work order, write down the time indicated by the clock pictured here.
6:00
